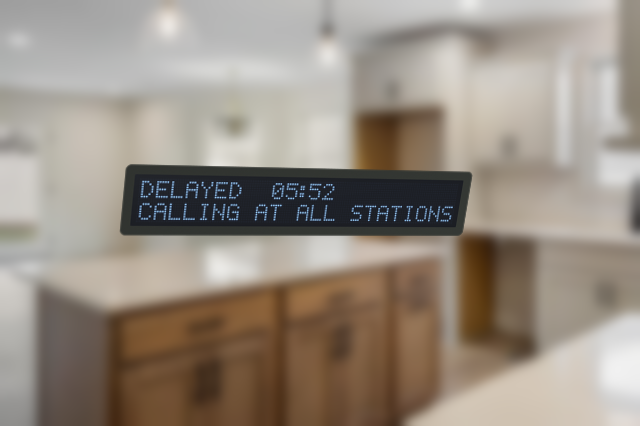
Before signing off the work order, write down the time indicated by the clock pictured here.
5:52
